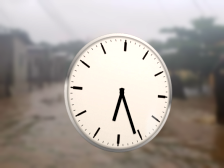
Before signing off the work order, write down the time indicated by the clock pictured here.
6:26
